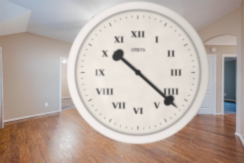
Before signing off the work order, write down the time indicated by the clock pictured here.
10:22
